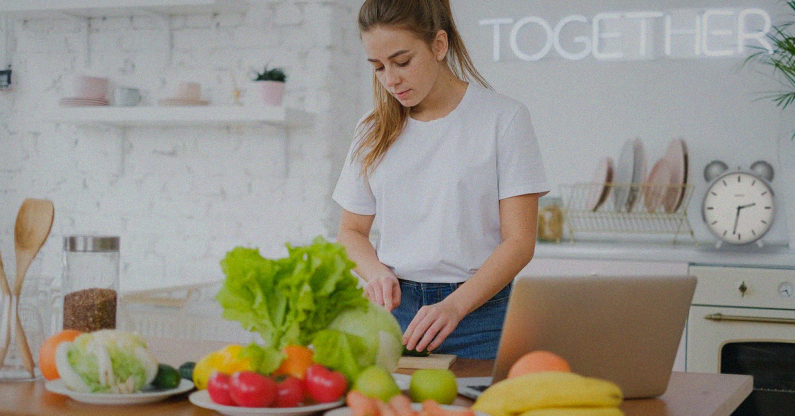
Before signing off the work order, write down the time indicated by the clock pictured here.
2:32
